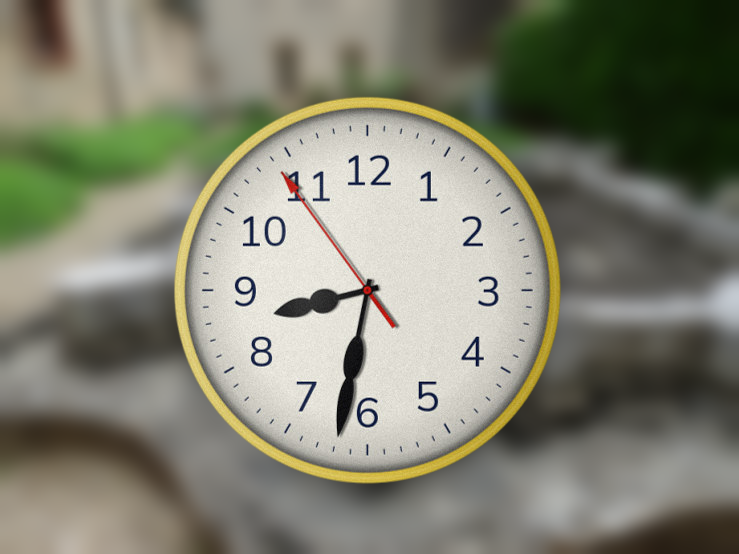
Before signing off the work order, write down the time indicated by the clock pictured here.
8:31:54
